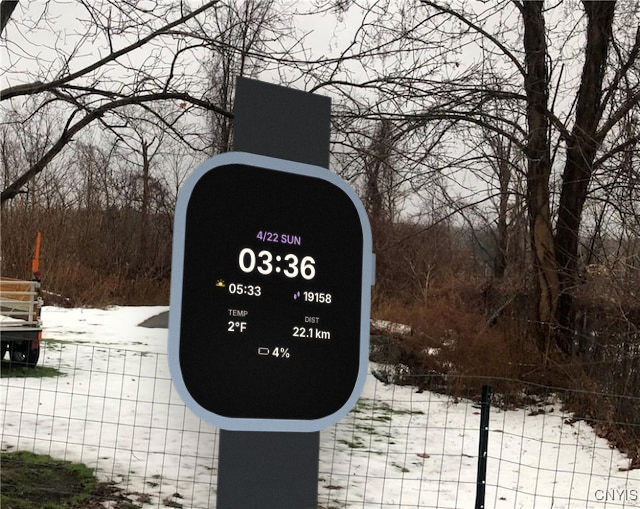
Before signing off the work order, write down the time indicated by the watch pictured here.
3:36
